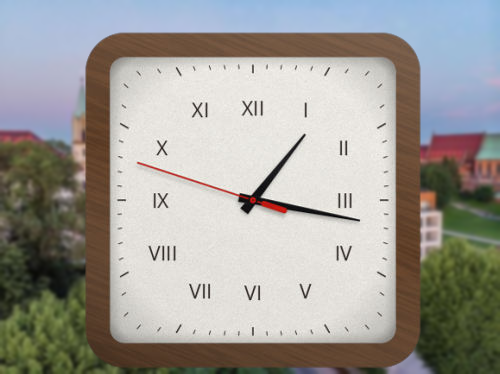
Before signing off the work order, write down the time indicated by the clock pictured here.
1:16:48
